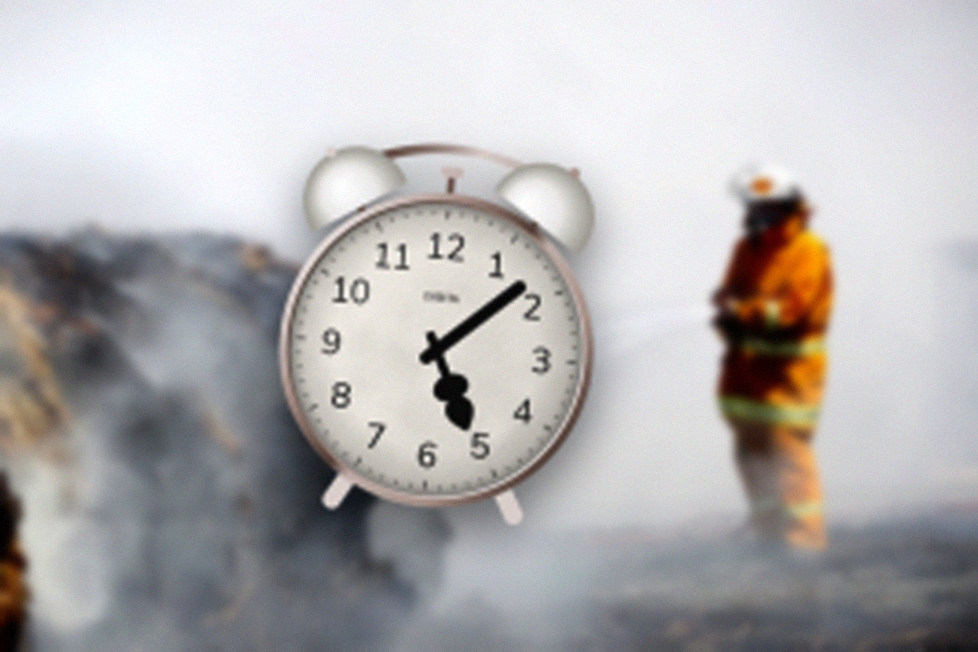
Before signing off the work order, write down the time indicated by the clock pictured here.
5:08
